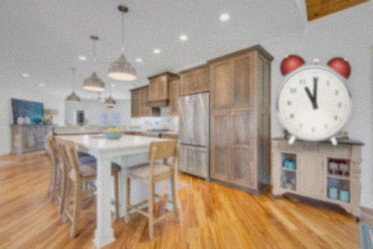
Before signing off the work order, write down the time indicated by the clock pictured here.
11:00
